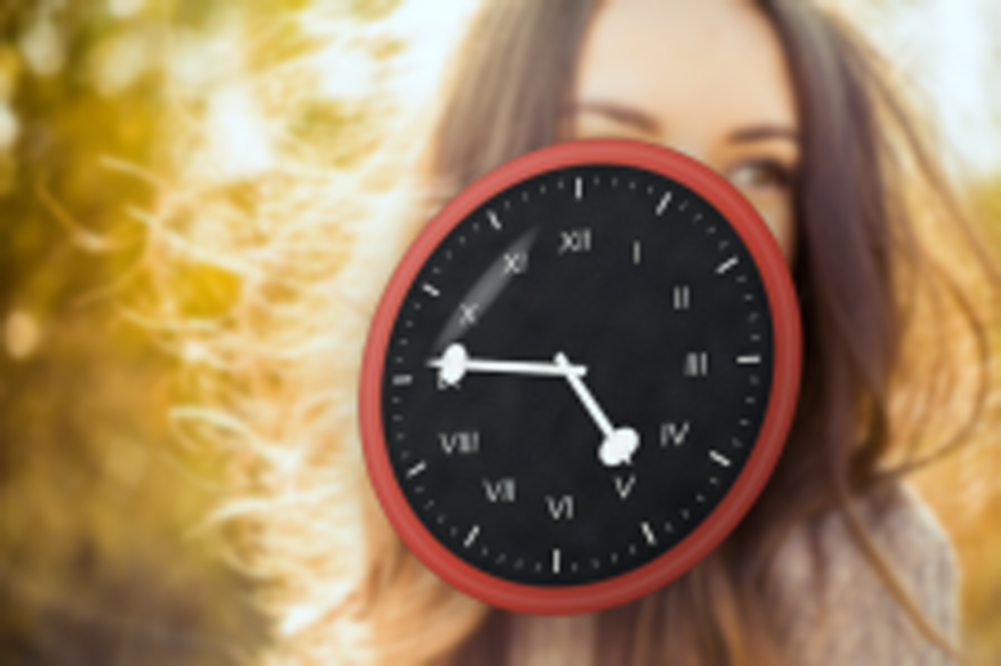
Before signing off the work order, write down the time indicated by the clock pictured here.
4:46
